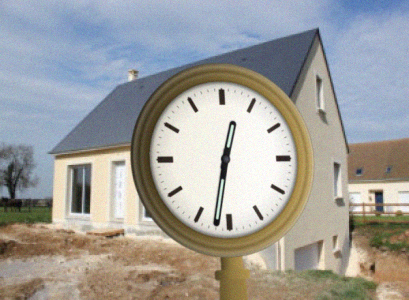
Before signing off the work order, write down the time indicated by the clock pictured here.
12:32
